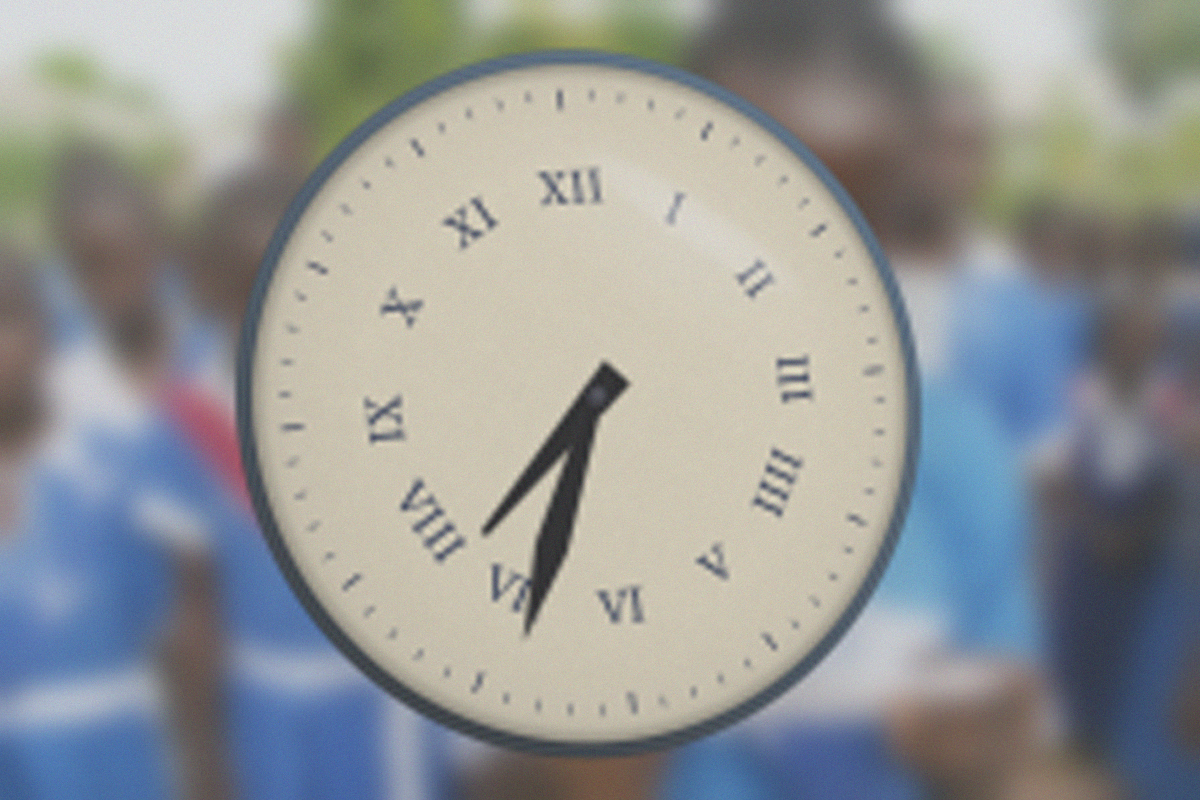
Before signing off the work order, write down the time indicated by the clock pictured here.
7:34
